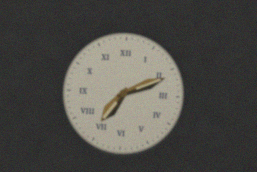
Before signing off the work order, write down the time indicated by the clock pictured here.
7:11
